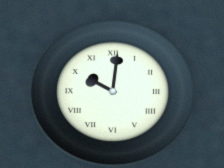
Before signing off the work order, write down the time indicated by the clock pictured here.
10:01
